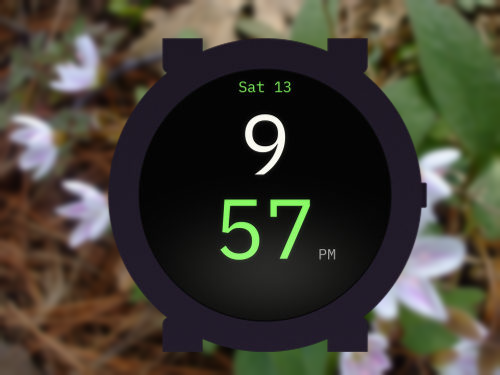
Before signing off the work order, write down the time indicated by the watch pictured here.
9:57
